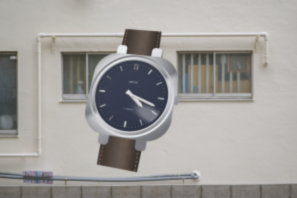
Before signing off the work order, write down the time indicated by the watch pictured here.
4:18
